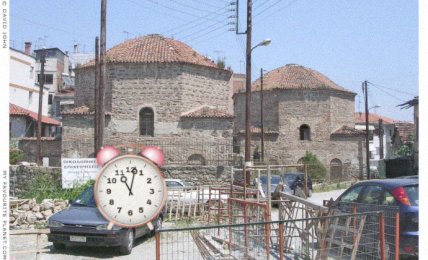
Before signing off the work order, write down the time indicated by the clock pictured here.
11:02
